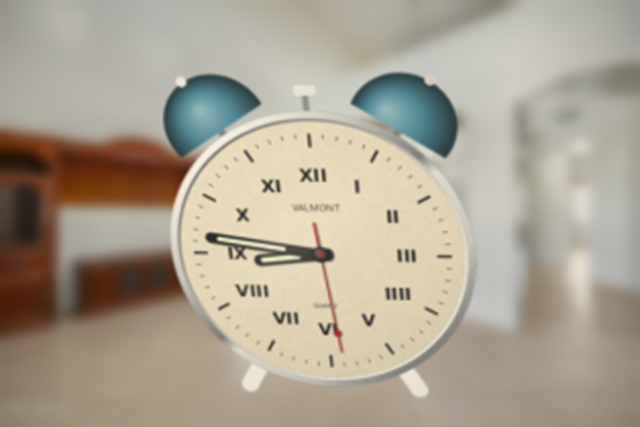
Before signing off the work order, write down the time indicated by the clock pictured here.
8:46:29
